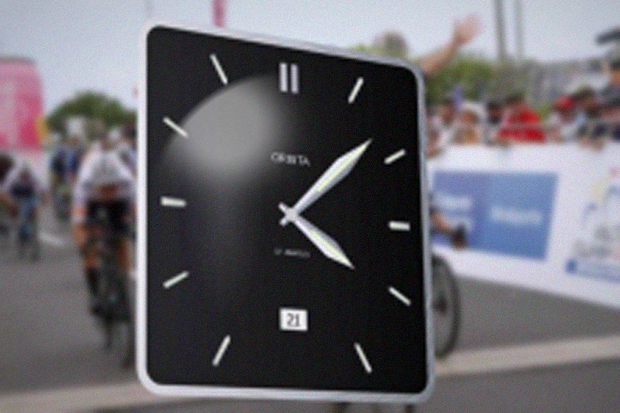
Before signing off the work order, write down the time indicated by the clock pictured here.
4:08
